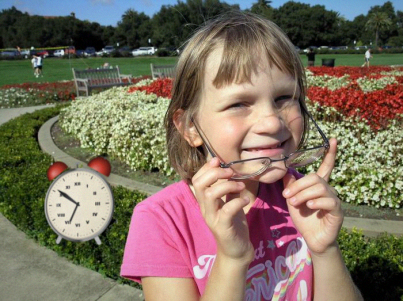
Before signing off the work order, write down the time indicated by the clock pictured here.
6:51
